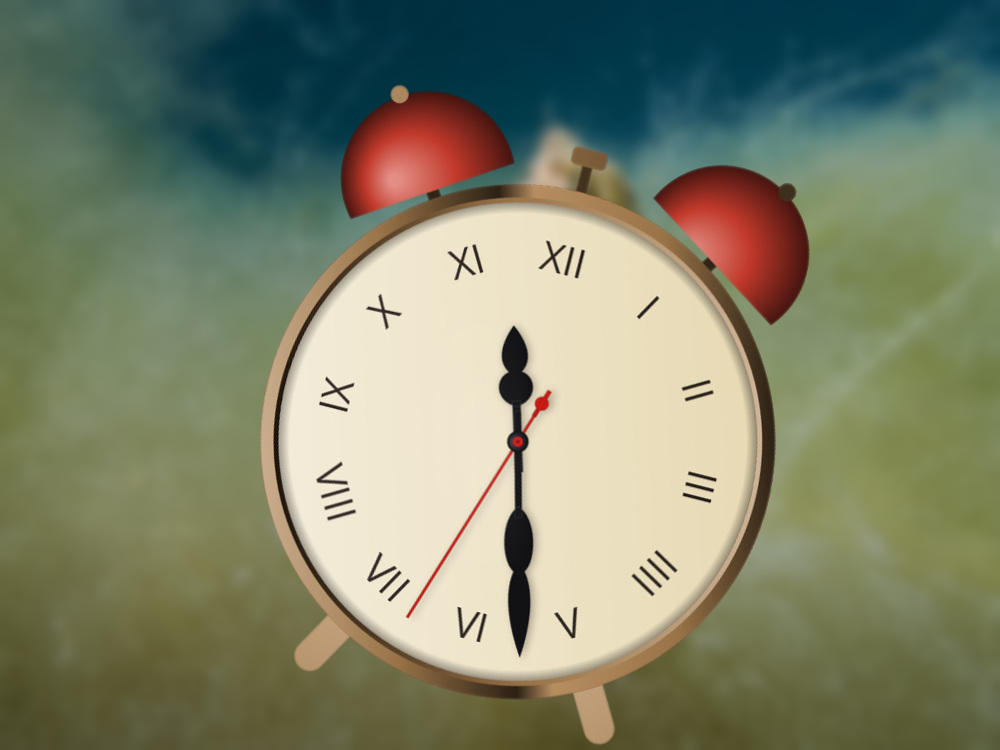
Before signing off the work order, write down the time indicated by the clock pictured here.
11:27:33
